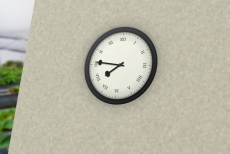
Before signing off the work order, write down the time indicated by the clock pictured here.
7:46
